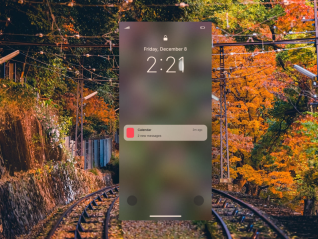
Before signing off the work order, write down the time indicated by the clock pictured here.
2:21
